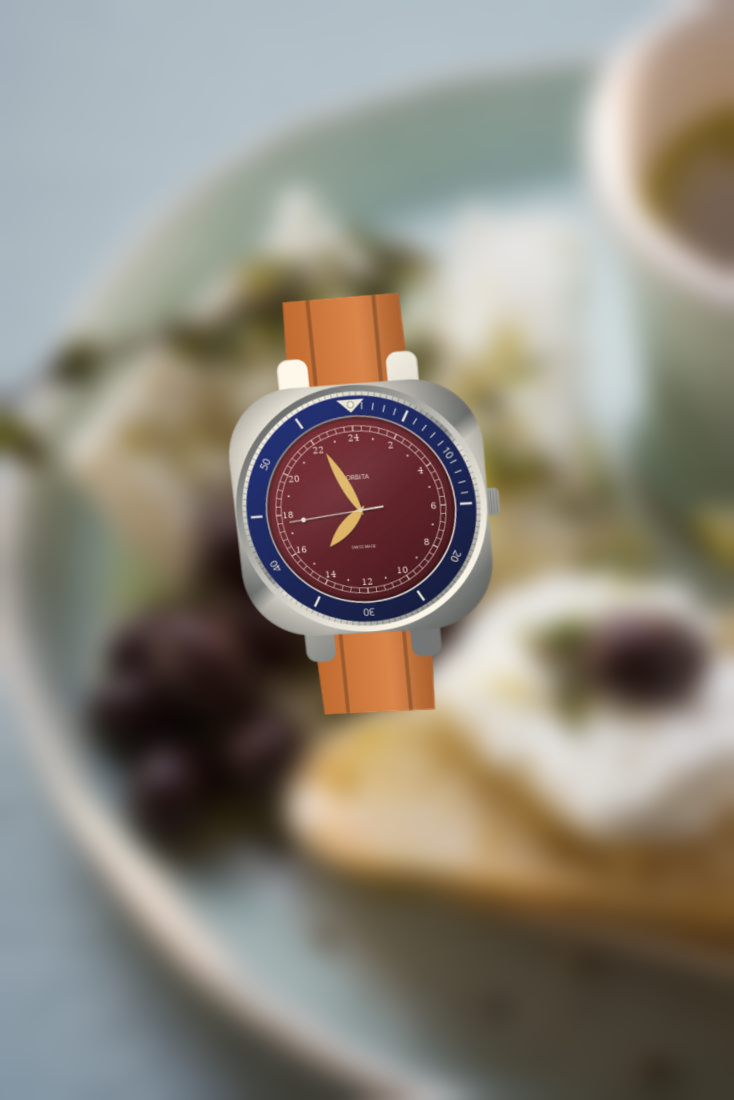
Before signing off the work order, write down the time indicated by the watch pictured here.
14:55:44
